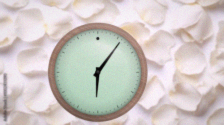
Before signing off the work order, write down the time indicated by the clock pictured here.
6:06
